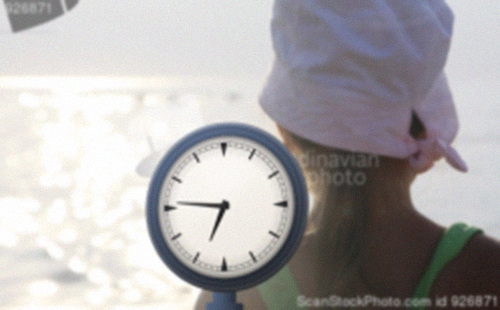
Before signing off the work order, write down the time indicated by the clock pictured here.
6:46
